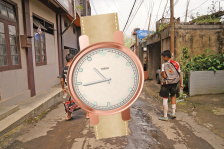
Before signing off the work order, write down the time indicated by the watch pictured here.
10:44
